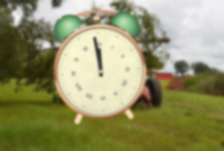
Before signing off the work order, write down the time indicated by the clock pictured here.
11:59
